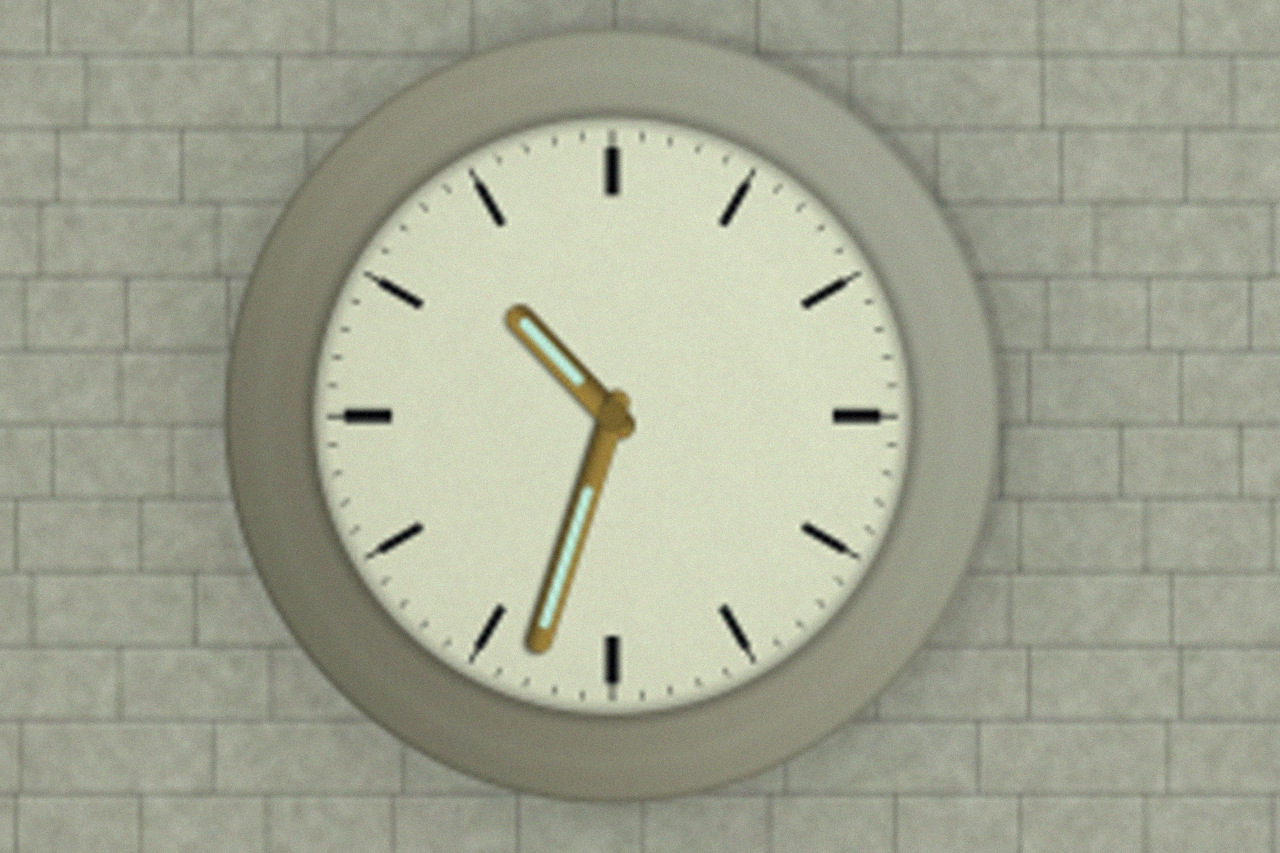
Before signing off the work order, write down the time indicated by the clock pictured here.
10:33
